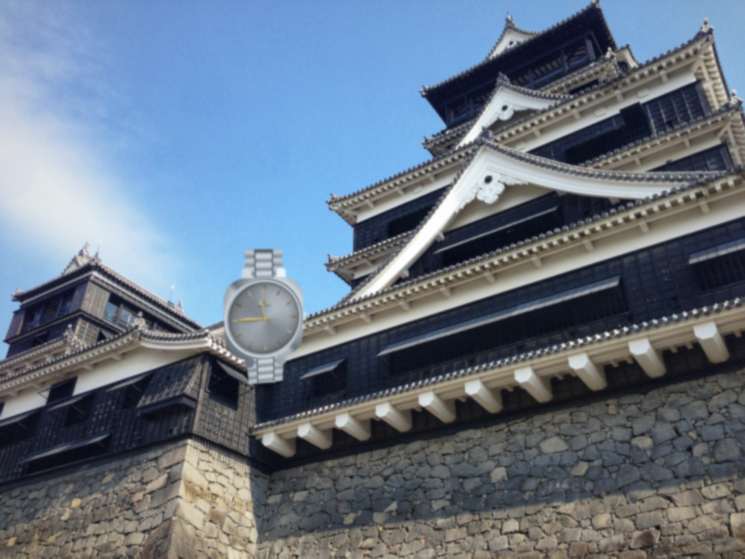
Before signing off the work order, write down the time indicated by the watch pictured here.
11:45
